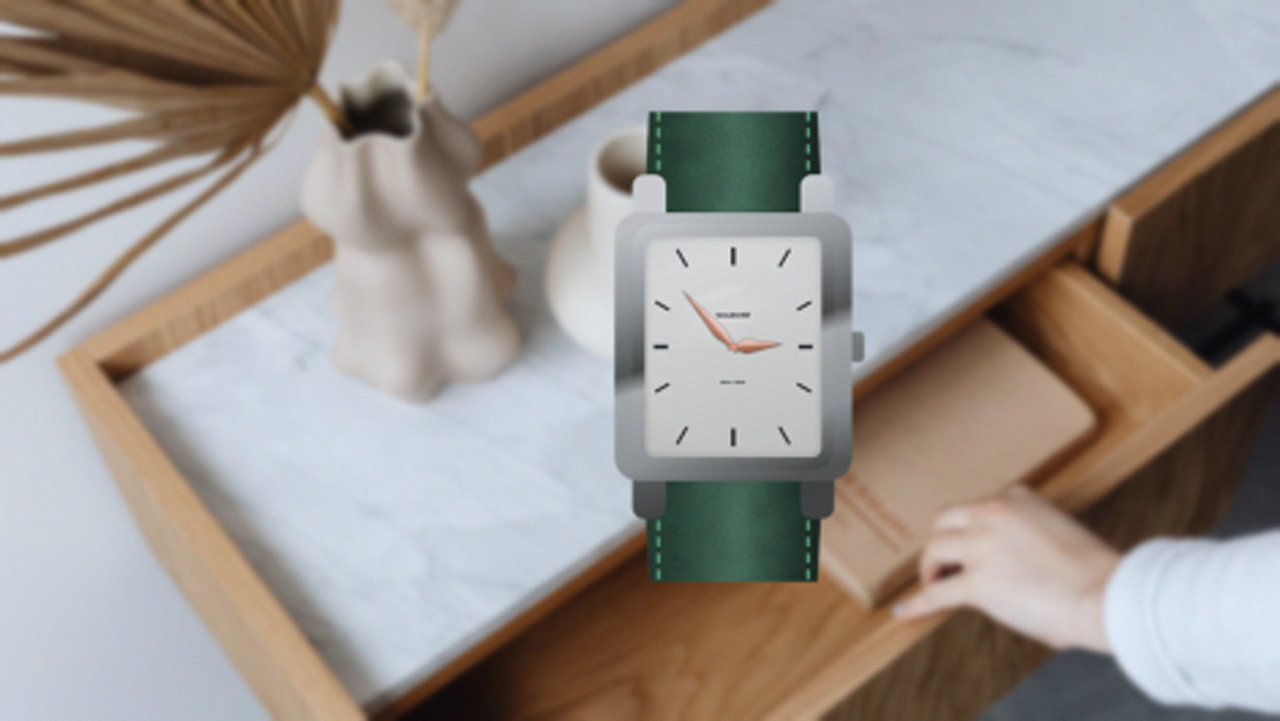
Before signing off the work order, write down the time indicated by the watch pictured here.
2:53
